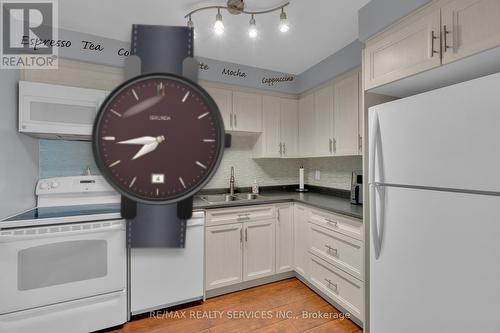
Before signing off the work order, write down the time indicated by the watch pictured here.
7:44
